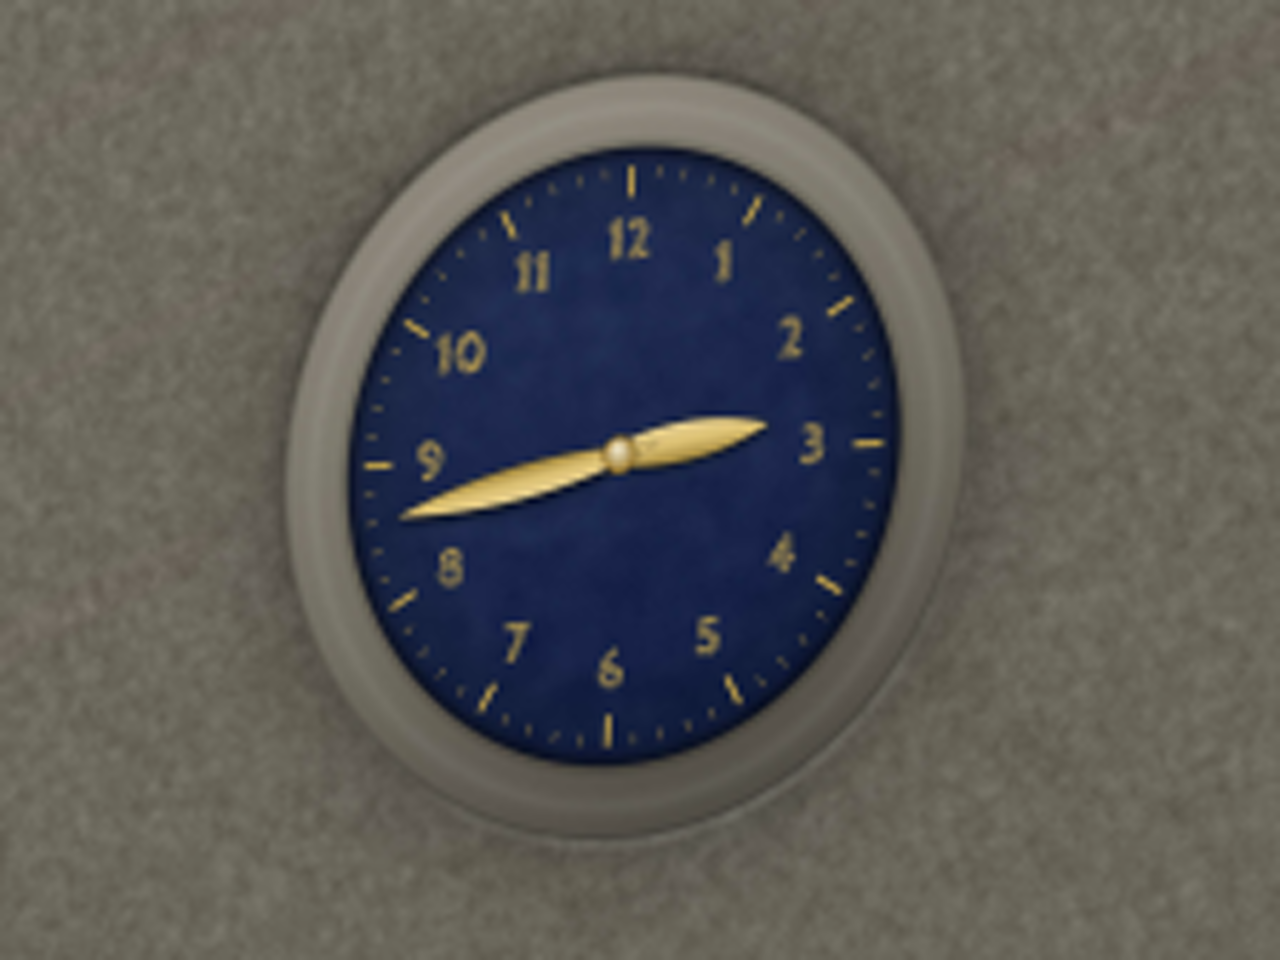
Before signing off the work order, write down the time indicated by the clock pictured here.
2:43
